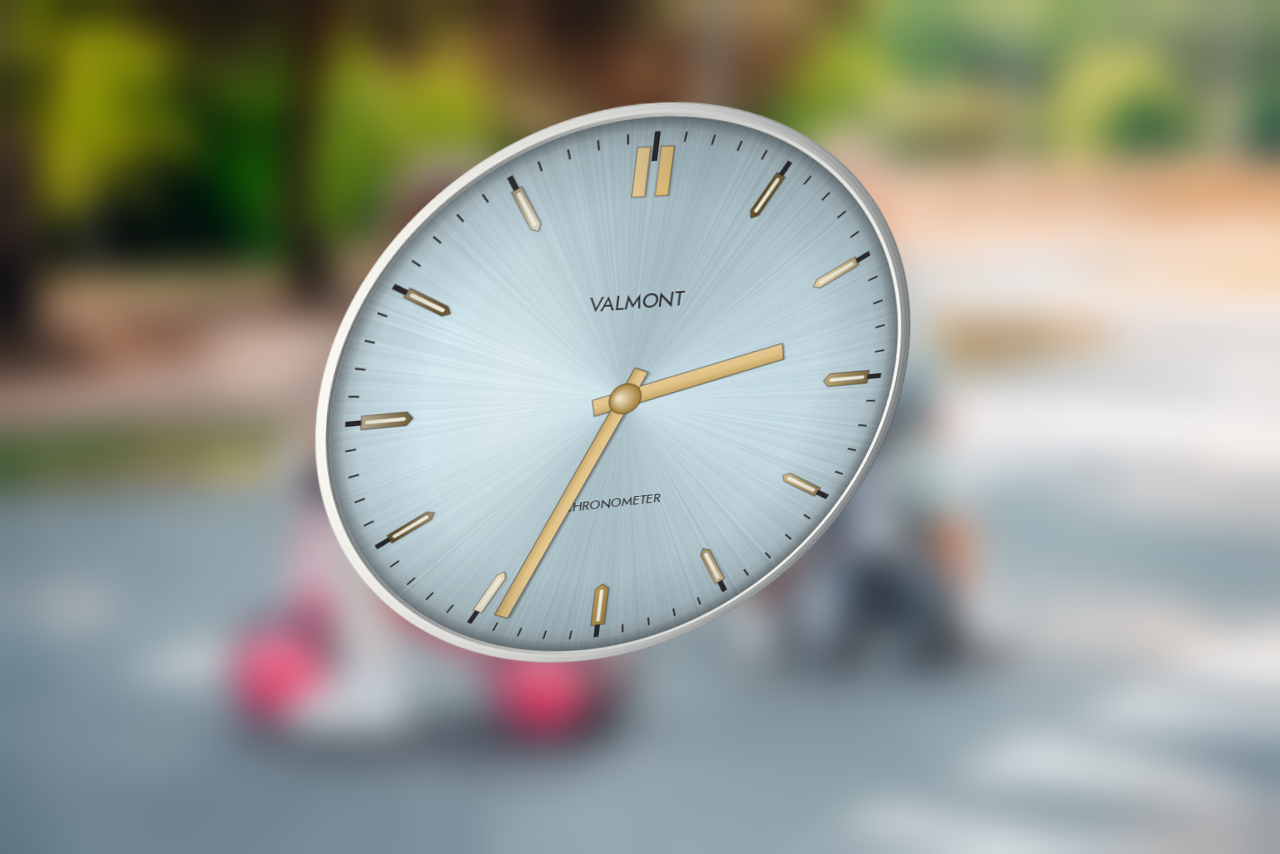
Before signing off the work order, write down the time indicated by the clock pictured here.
2:34
